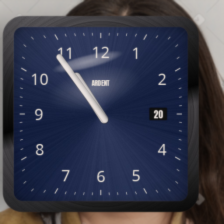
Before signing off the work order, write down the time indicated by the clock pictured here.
10:54
